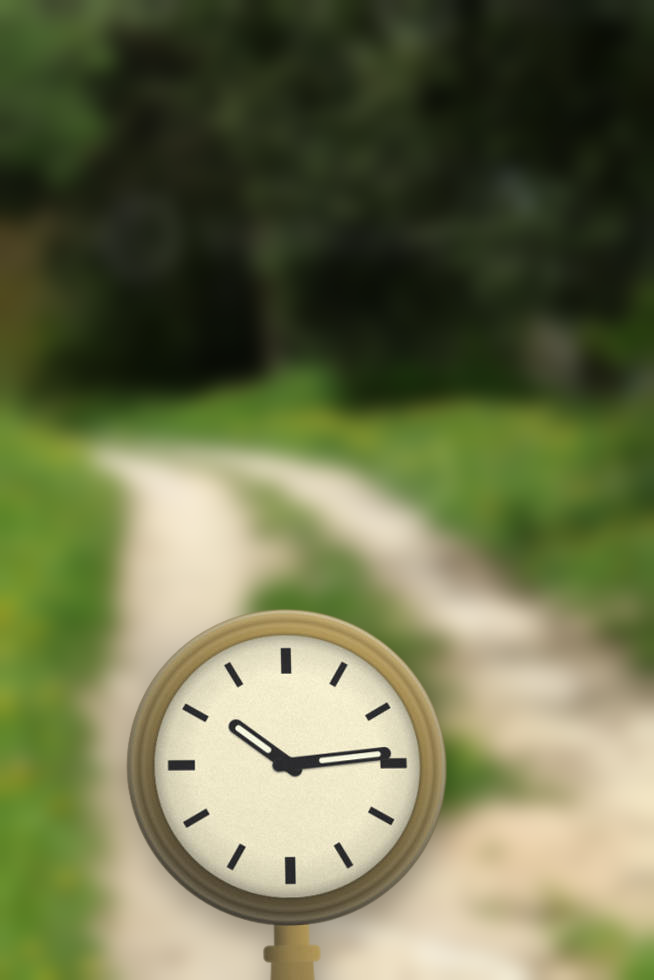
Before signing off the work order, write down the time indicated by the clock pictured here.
10:14
